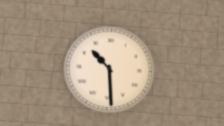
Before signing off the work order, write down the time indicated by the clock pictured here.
10:29
